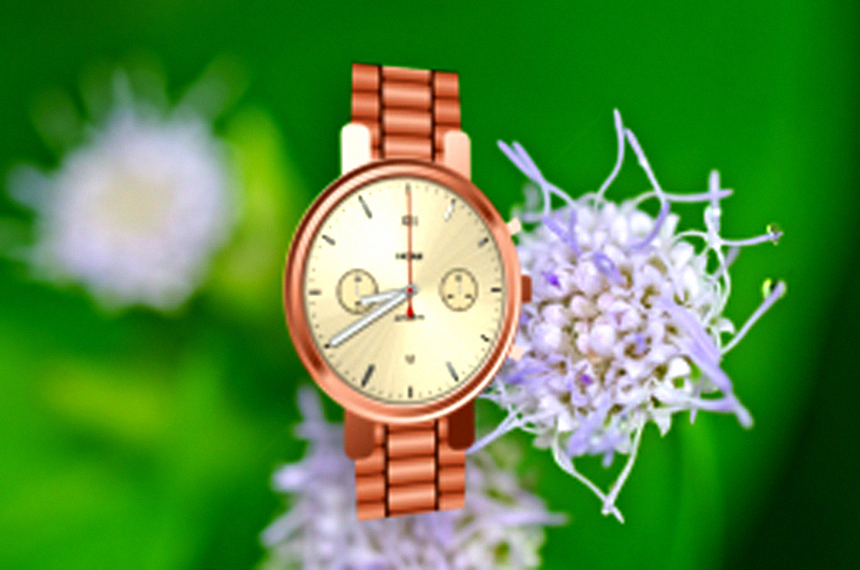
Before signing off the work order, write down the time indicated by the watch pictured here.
8:40
